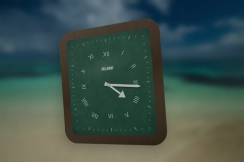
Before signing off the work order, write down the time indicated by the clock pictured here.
4:16
